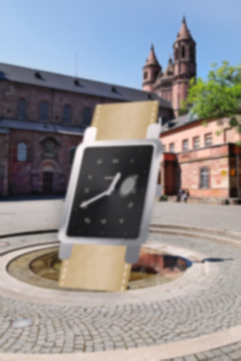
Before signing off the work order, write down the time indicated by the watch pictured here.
12:40
